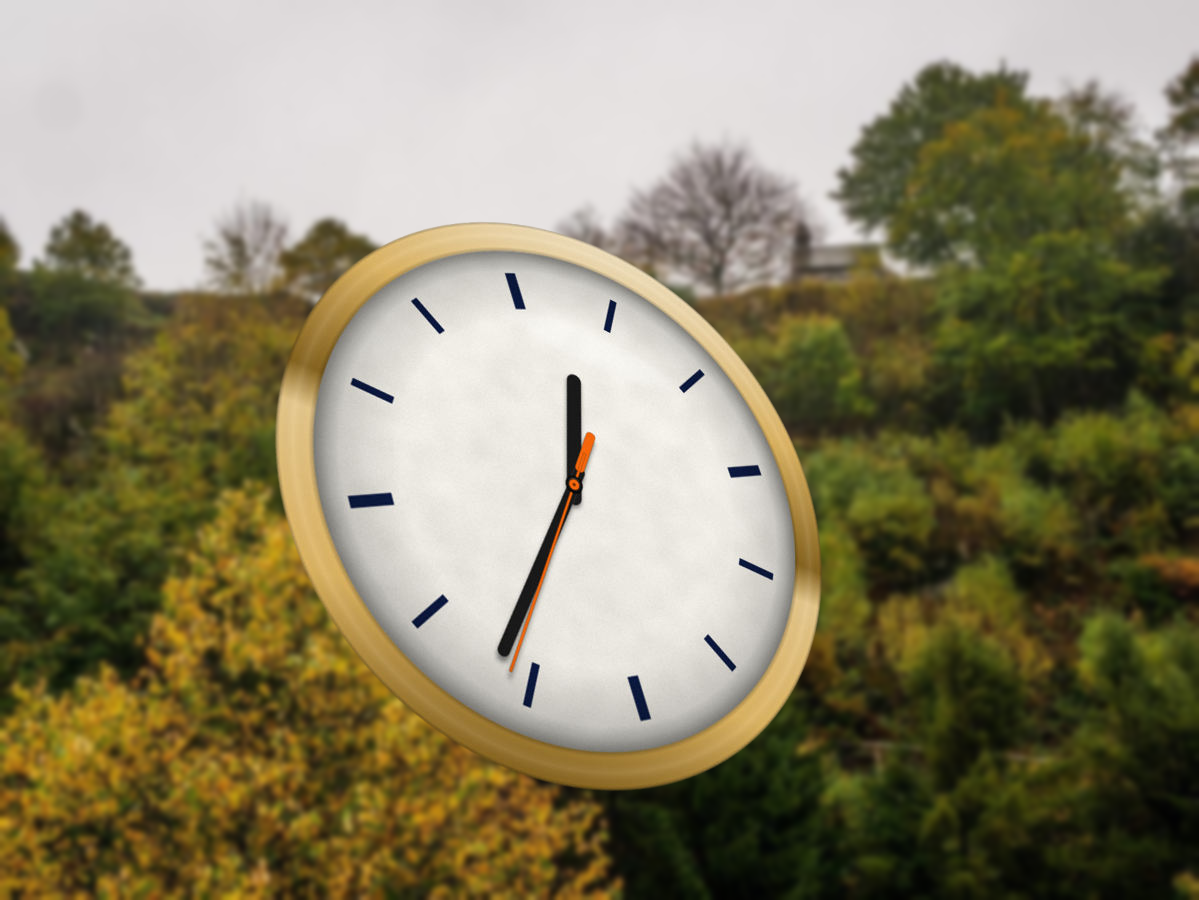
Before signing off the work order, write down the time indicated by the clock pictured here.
12:36:36
